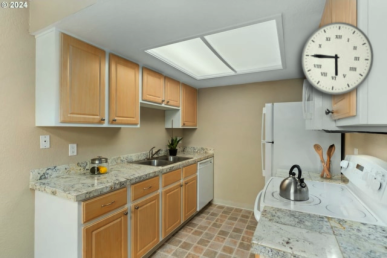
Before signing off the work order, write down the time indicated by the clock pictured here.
5:45
